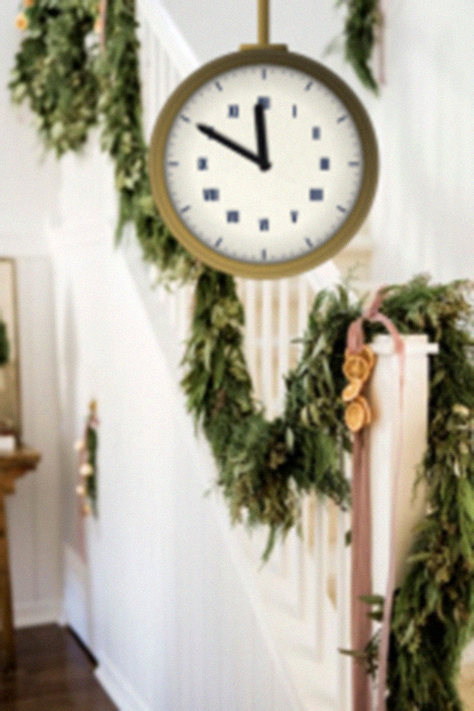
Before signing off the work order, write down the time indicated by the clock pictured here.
11:50
